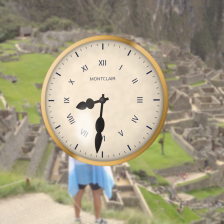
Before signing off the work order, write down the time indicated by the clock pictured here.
8:31
